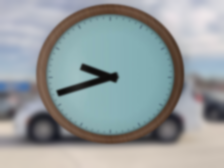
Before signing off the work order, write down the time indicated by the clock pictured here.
9:42
